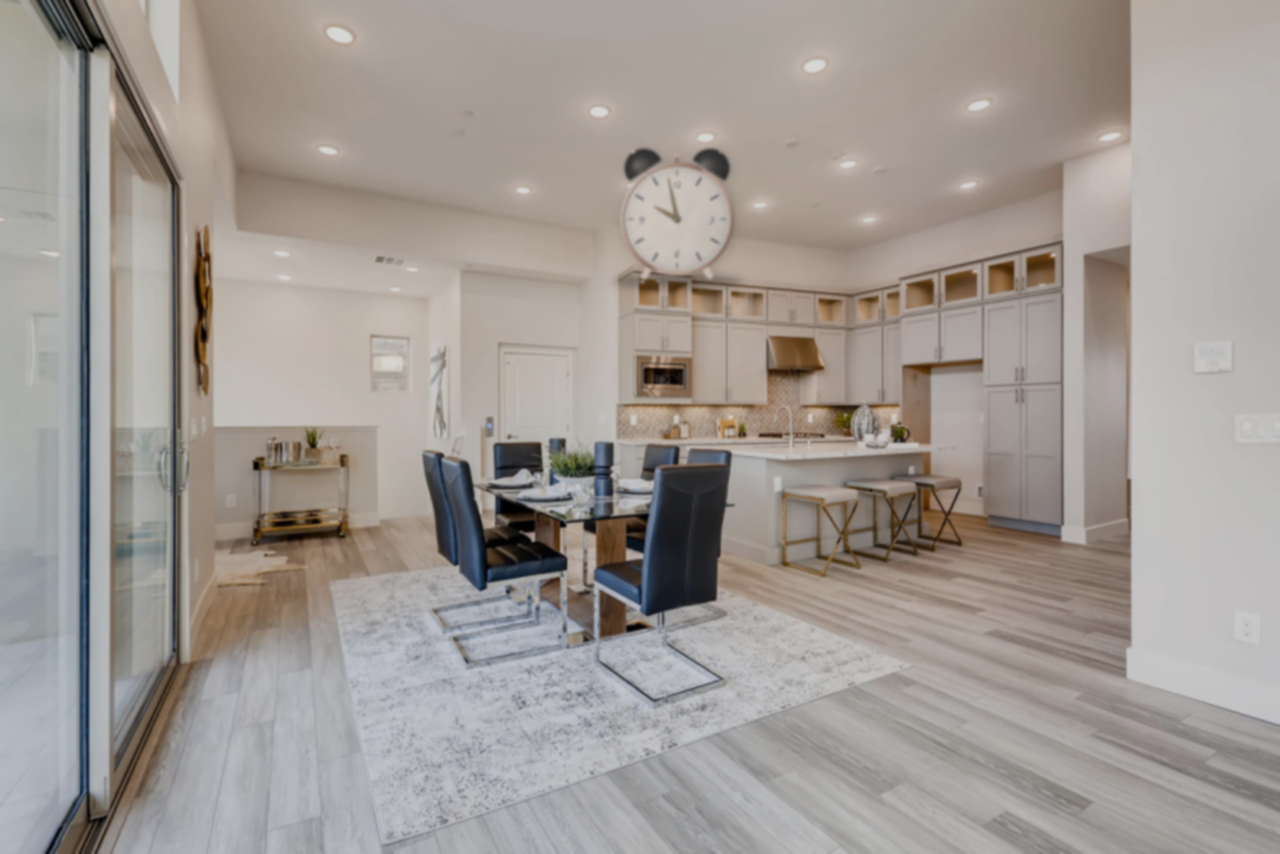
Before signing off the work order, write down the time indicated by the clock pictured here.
9:58
